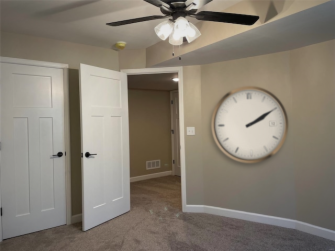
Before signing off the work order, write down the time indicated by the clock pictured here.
2:10
